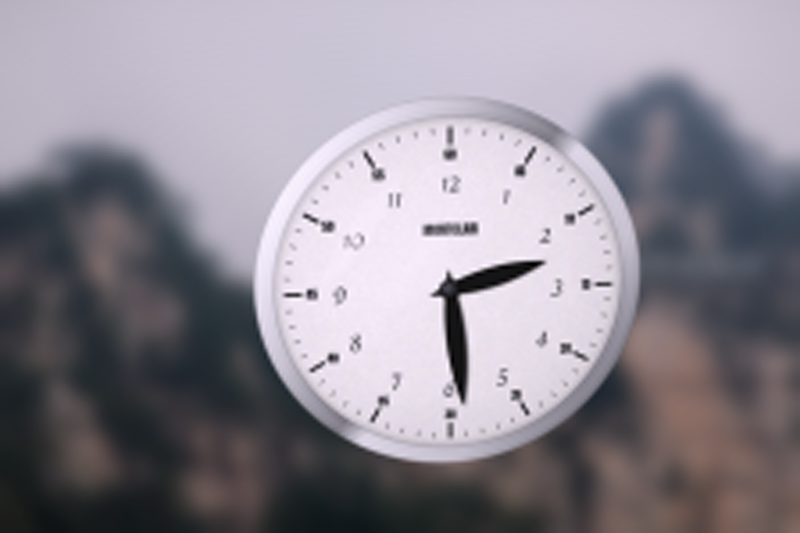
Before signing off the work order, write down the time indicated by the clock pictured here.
2:29
